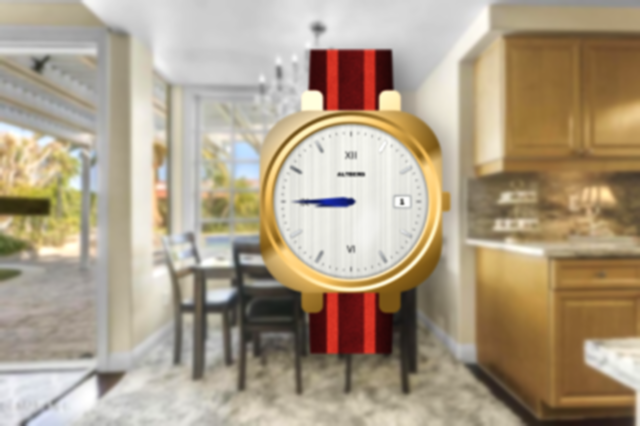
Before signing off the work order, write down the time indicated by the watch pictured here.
8:45
